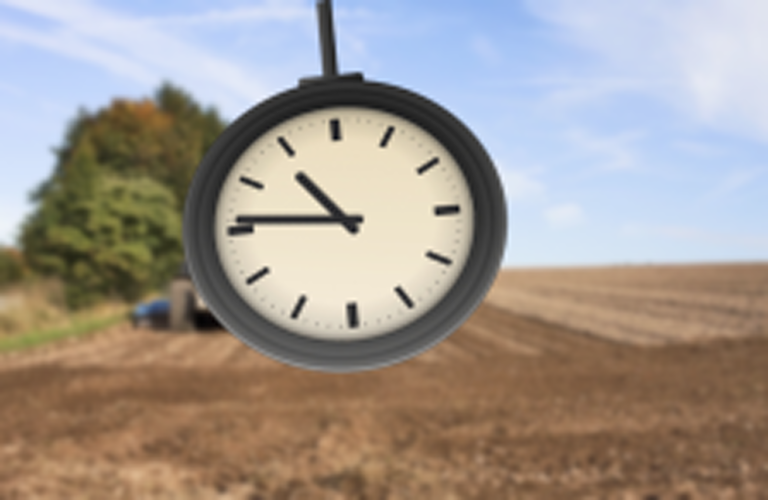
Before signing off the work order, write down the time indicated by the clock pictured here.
10:46
